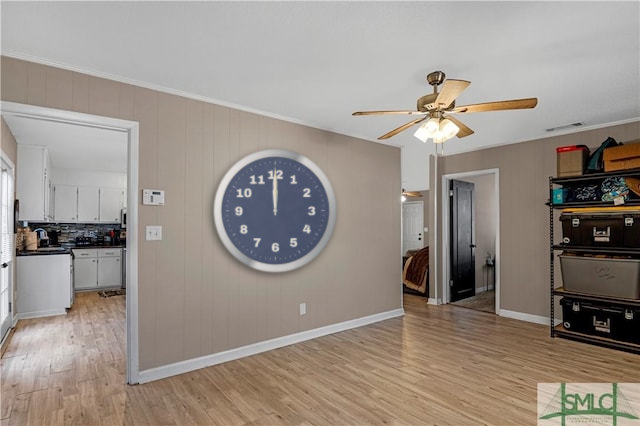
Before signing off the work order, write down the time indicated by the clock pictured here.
12:00
